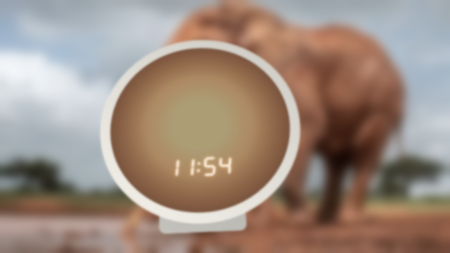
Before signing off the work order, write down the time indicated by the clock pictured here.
11:54
